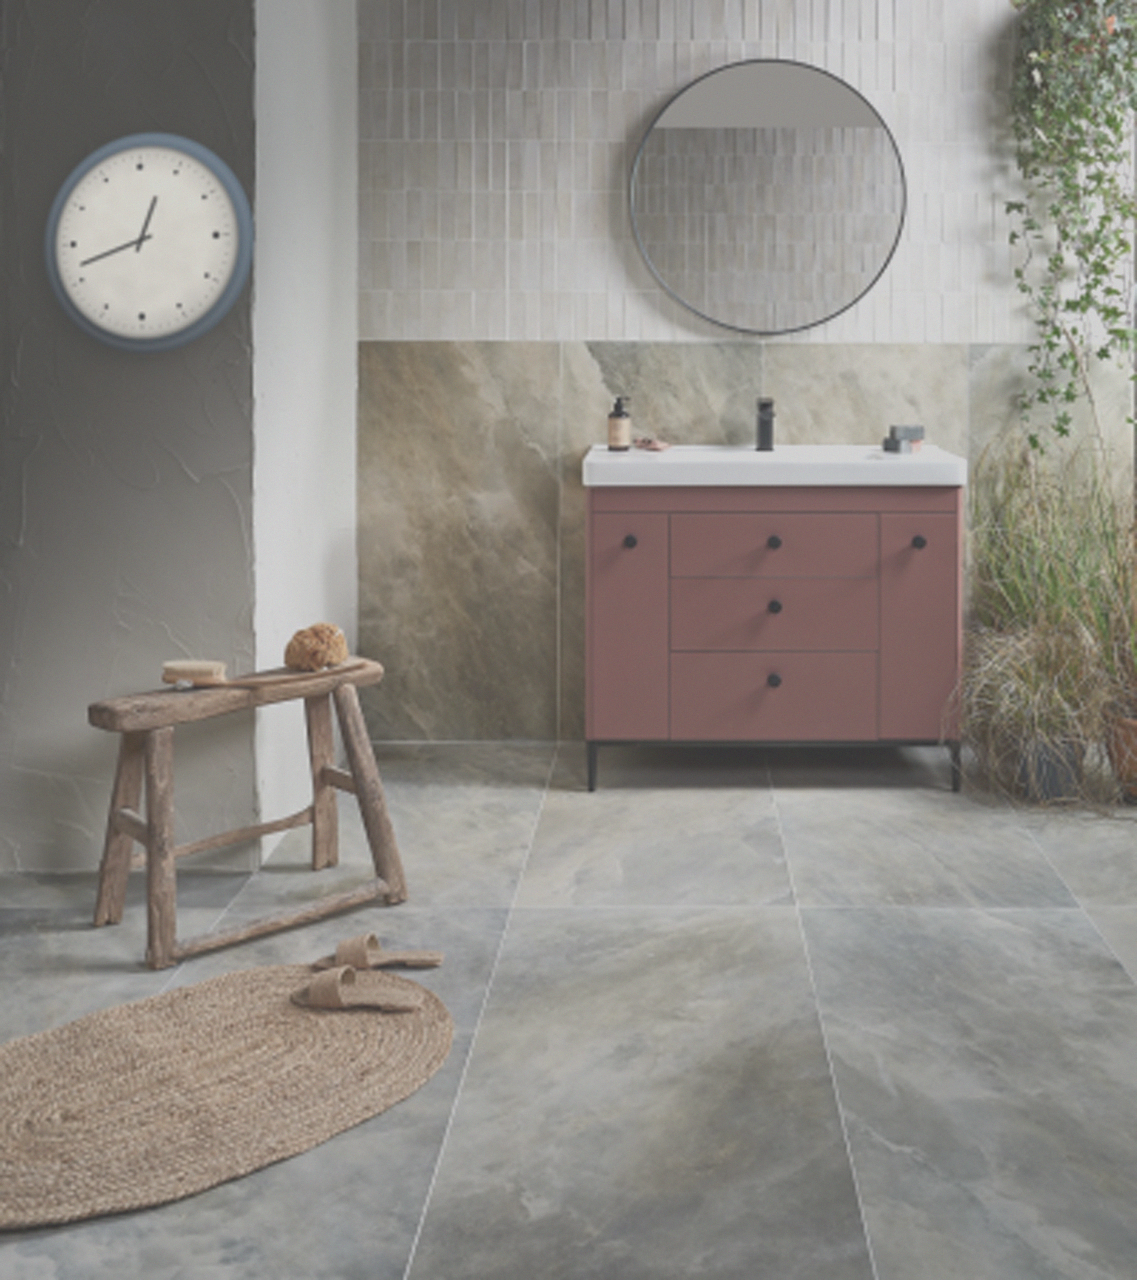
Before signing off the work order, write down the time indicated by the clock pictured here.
12:42
